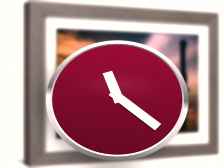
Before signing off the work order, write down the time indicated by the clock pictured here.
11:22
